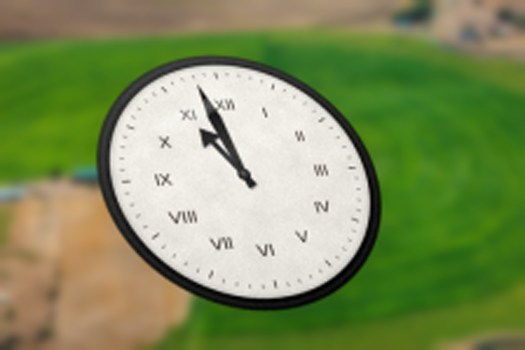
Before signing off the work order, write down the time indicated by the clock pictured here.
10:58
